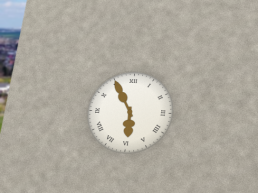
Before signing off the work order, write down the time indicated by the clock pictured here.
5:55
